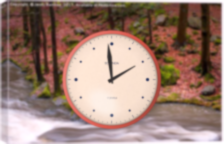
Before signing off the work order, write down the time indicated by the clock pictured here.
1:59
